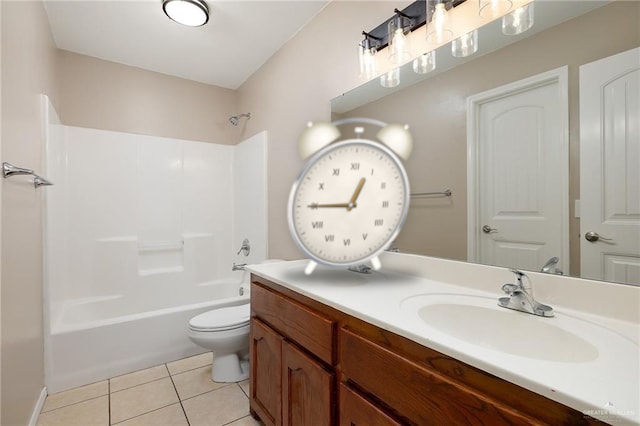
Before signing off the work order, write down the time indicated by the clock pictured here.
12:45
